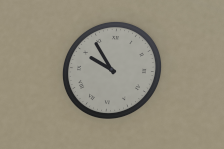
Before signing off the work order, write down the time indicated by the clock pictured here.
9:54
